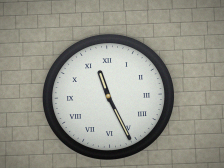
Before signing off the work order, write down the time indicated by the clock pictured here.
11:26
